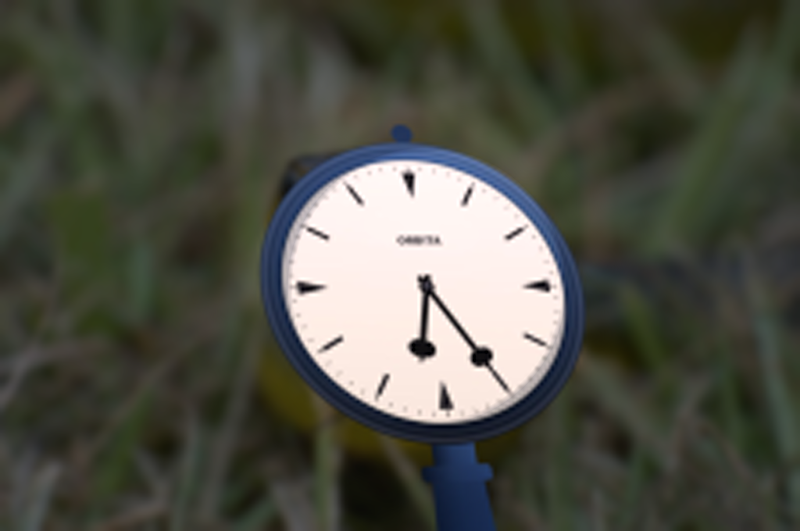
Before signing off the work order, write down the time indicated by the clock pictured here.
6:25
